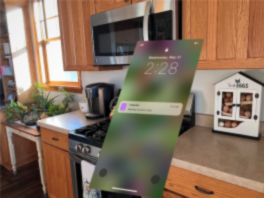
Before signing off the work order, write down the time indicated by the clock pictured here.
2:28
